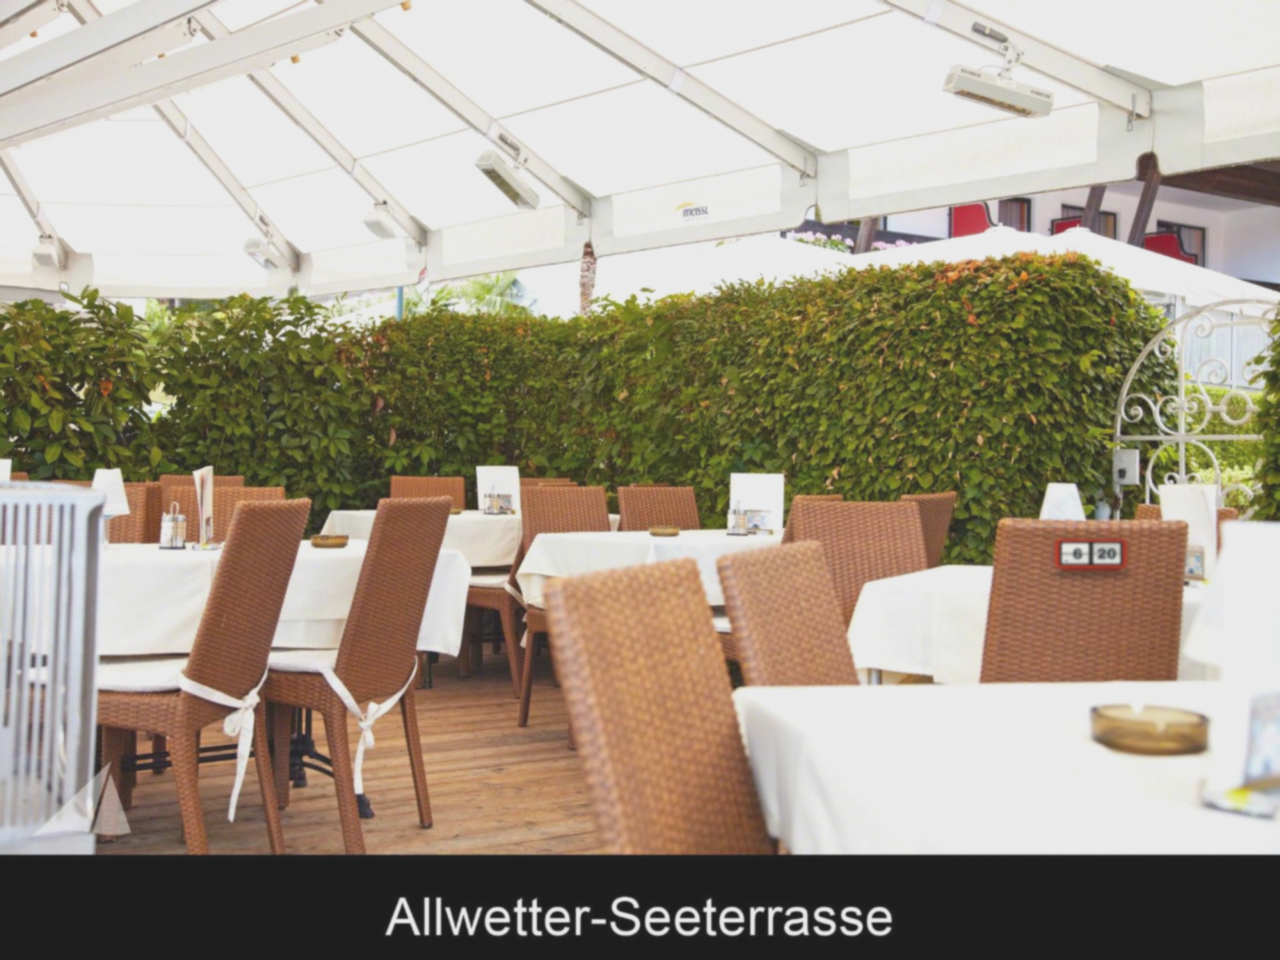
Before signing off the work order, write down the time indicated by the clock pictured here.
6:20
